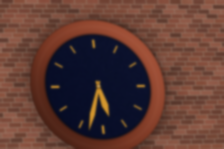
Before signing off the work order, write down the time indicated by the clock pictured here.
5:33
